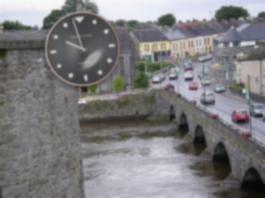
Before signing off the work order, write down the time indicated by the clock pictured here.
9:58
